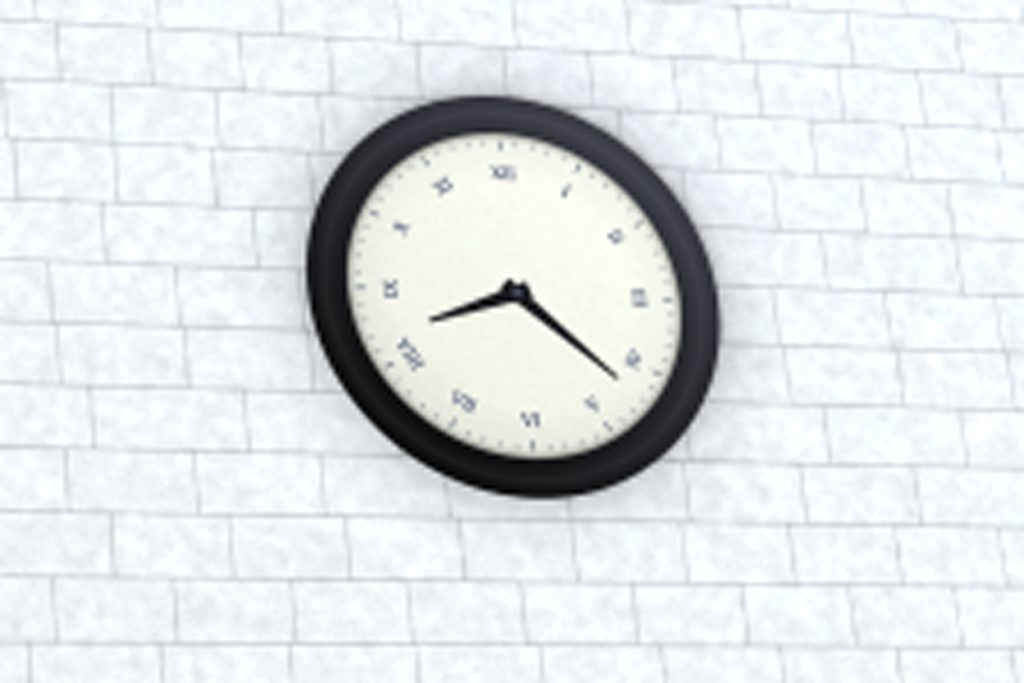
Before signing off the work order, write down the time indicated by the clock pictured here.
8:22
